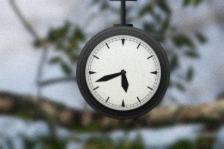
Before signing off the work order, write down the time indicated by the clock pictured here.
5:42
